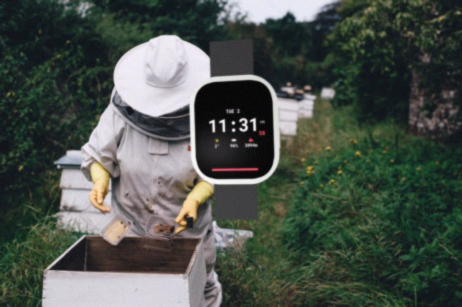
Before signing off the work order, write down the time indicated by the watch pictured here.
11:31
